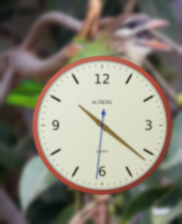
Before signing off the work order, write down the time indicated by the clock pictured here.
10:21:31
